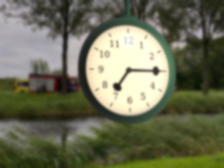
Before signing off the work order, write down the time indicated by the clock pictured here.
7:15
